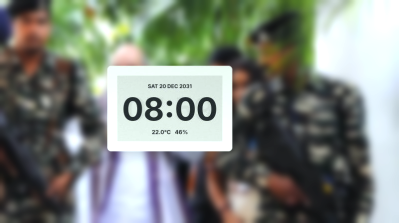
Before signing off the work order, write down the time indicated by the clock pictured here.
8:00
